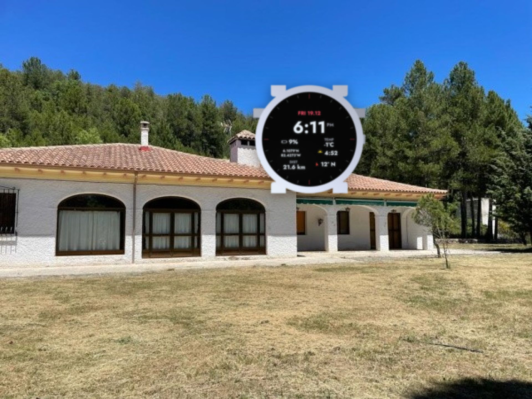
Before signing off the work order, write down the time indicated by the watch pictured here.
6:11
